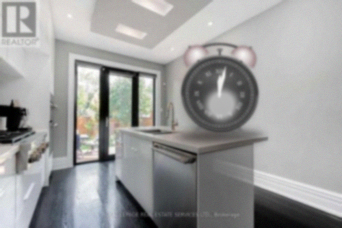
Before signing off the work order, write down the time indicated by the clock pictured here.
12:02
